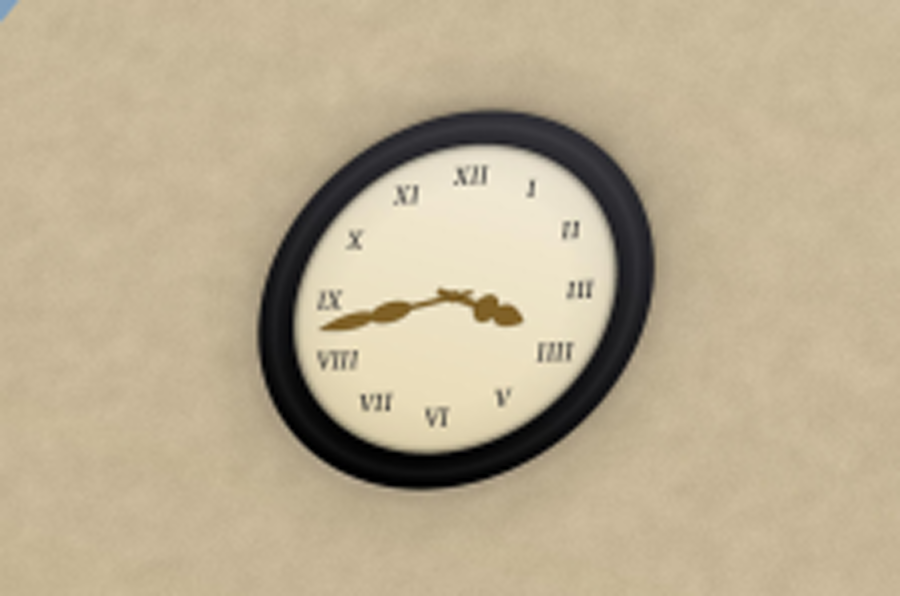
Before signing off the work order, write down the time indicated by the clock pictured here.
3:43
